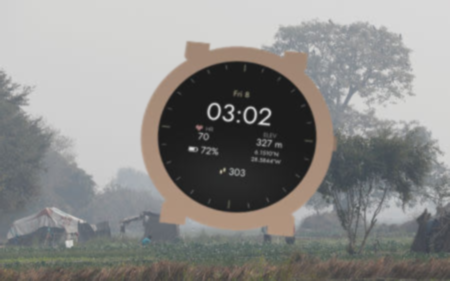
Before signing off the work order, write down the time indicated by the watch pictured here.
3:02
